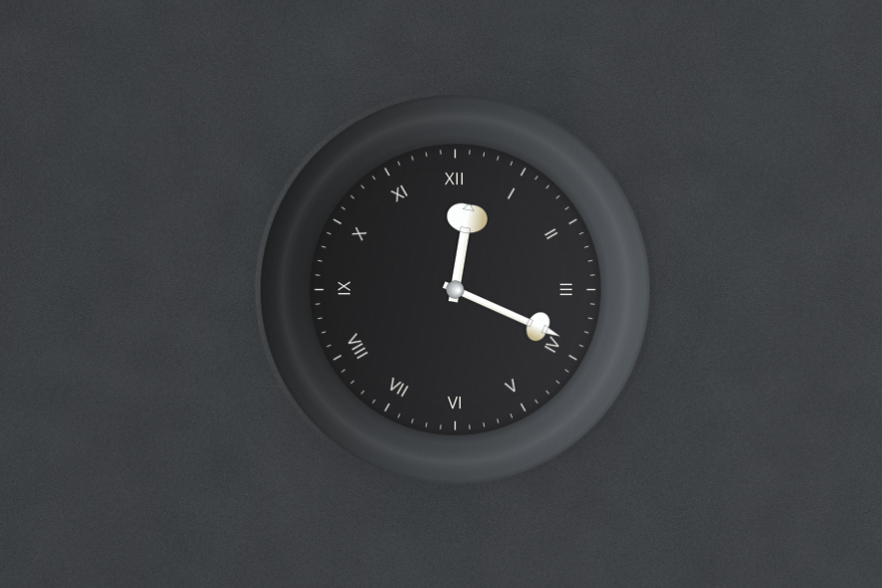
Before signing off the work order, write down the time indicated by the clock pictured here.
12:19
